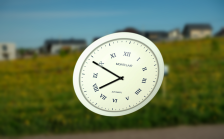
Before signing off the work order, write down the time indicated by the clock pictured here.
7:49
